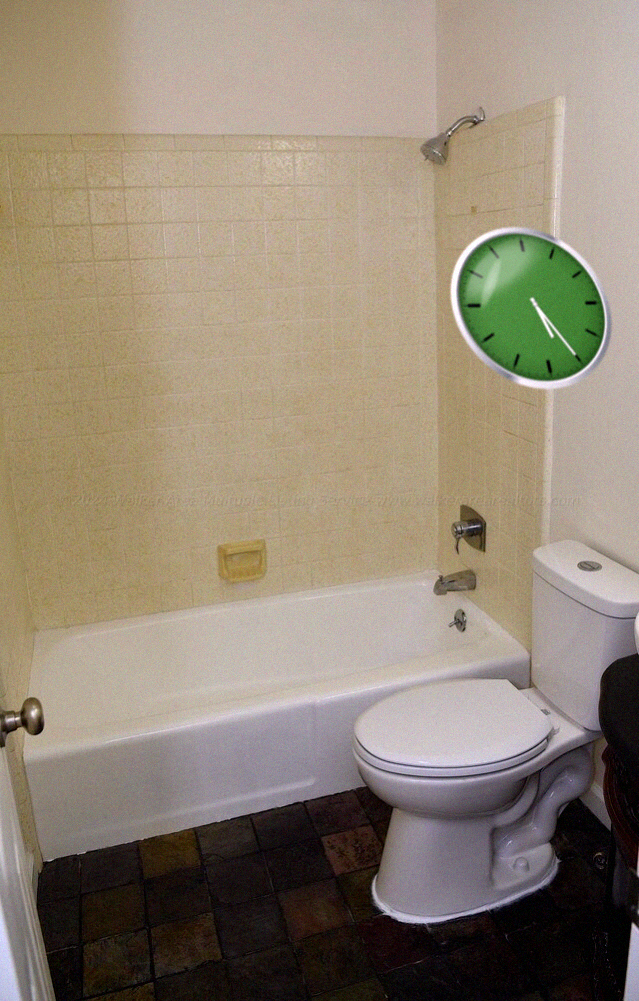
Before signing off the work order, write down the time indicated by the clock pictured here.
5:25
